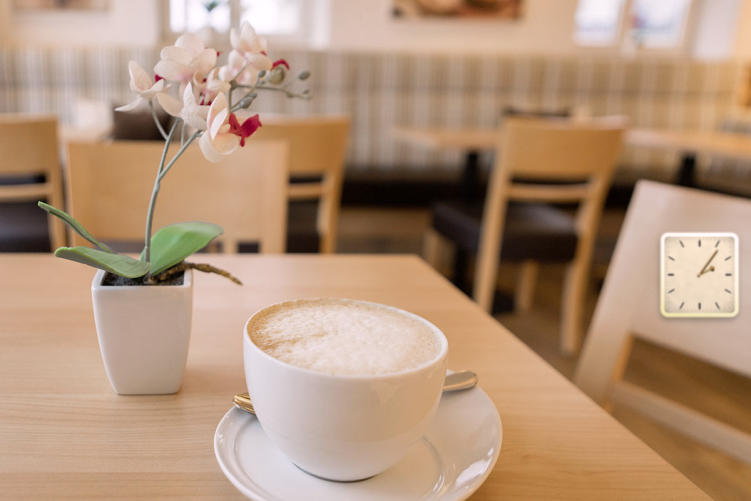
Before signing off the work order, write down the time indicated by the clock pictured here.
2:06
